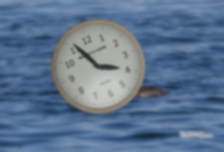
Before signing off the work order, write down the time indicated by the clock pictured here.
3:56
